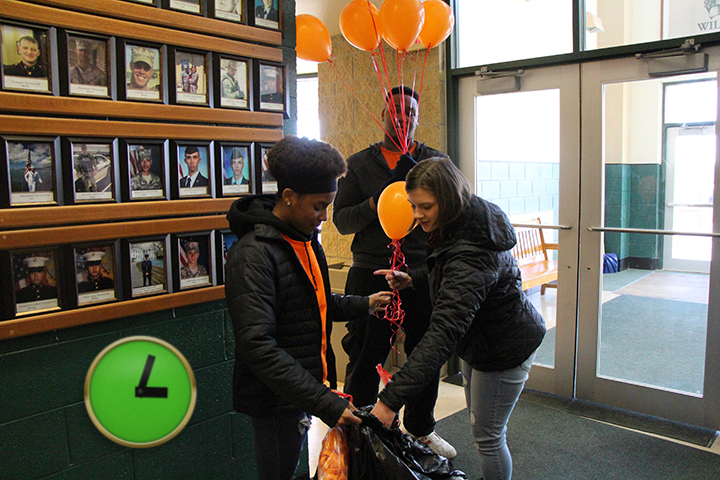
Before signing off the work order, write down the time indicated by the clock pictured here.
3:03
